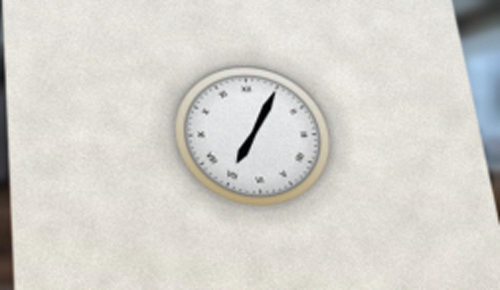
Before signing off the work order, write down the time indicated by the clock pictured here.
7:05
